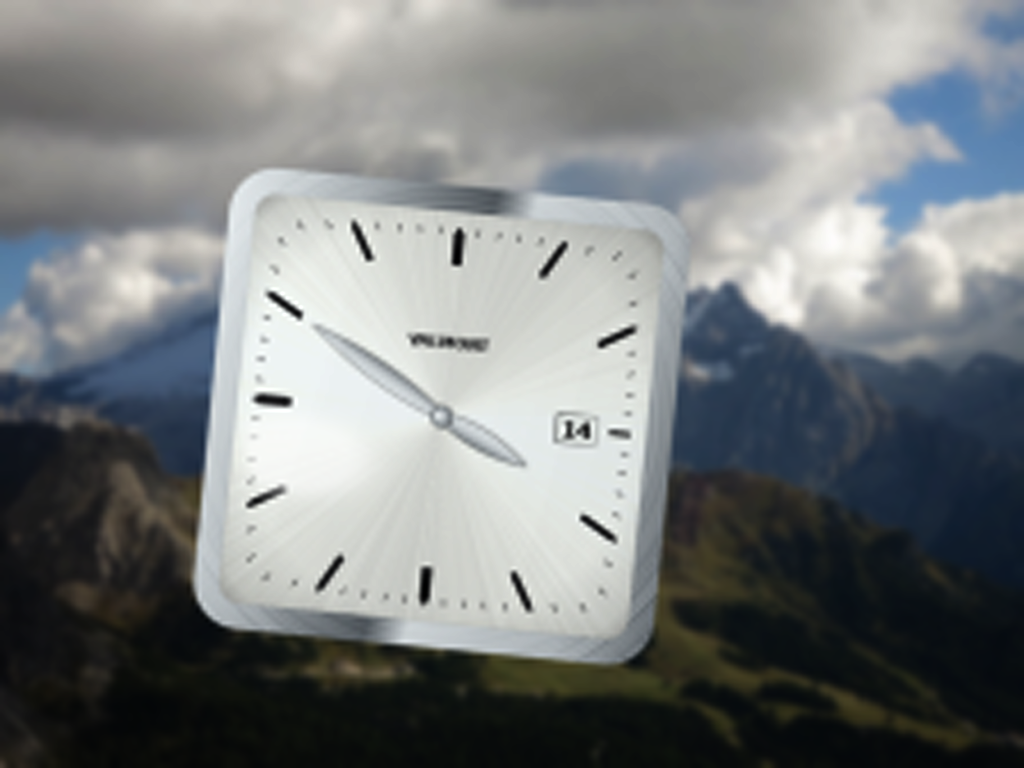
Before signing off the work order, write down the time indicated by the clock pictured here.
3:50
